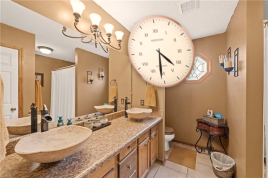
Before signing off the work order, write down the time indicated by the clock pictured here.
4:31
